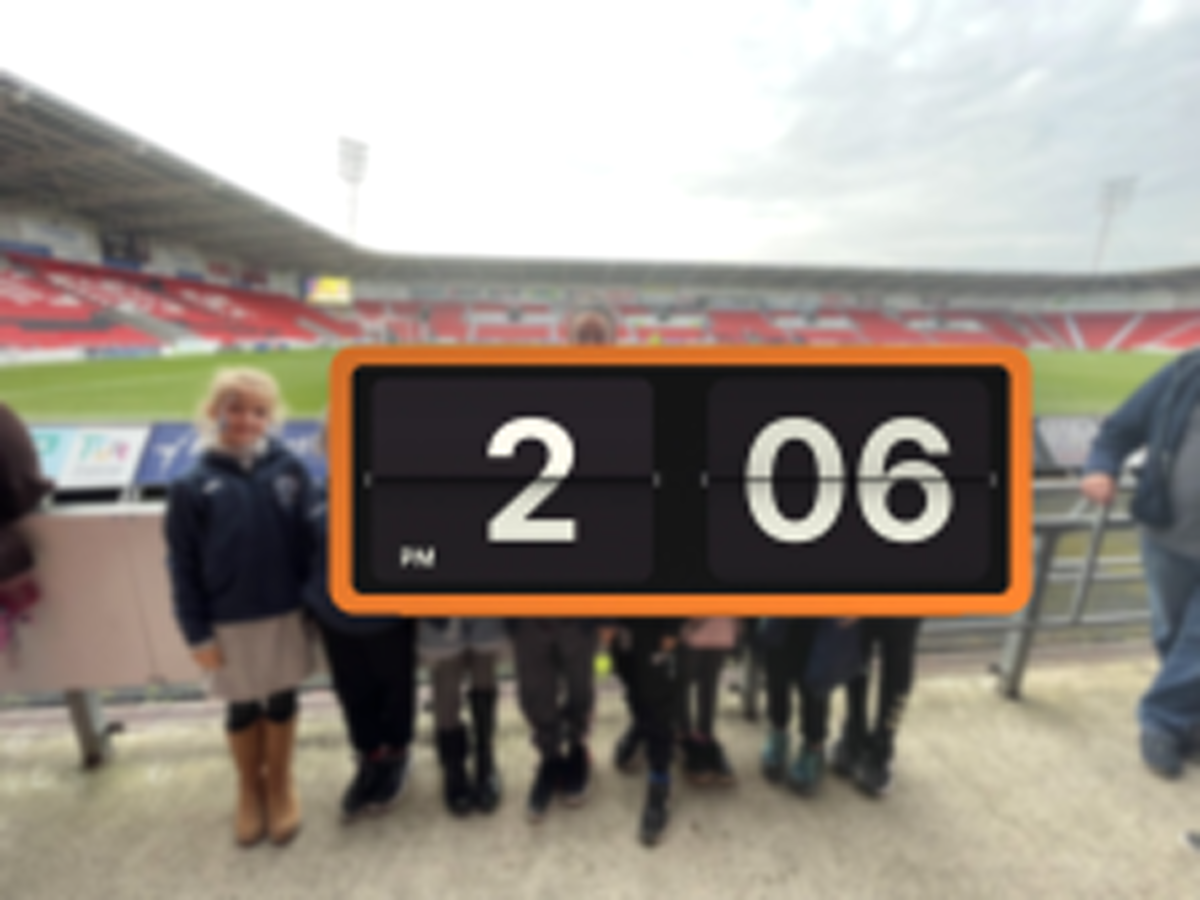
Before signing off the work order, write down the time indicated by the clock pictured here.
2:06
